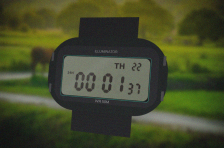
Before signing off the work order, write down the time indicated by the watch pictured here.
0:01:37
